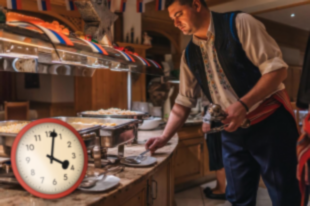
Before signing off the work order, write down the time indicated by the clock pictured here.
4:02
